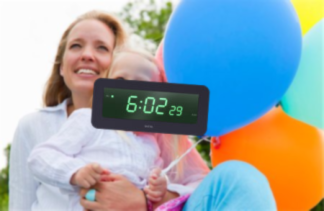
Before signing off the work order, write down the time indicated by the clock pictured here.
6:02:29
